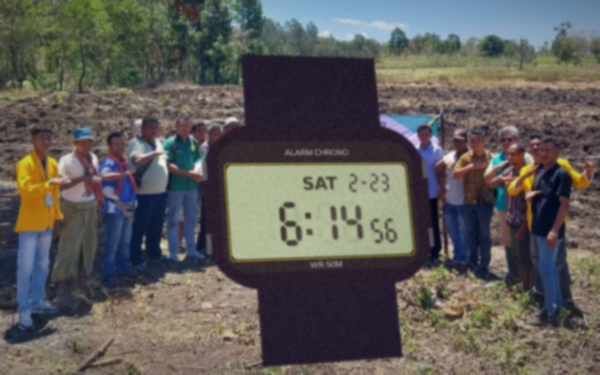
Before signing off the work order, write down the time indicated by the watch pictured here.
6:14:56
